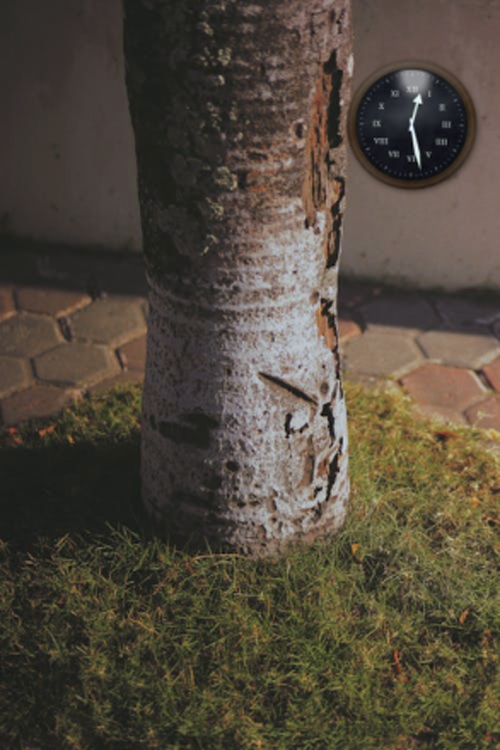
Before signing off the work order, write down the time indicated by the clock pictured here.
12:28
